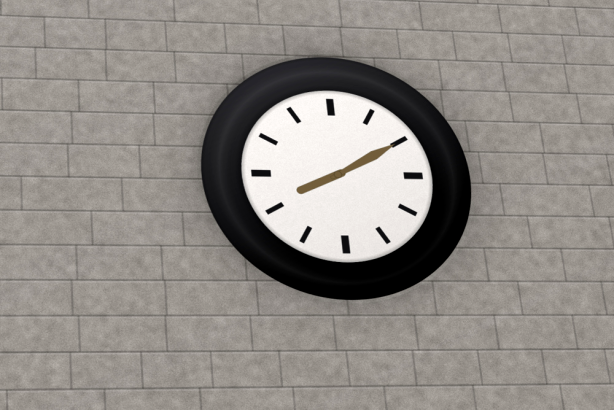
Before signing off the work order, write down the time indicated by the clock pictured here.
8:10
